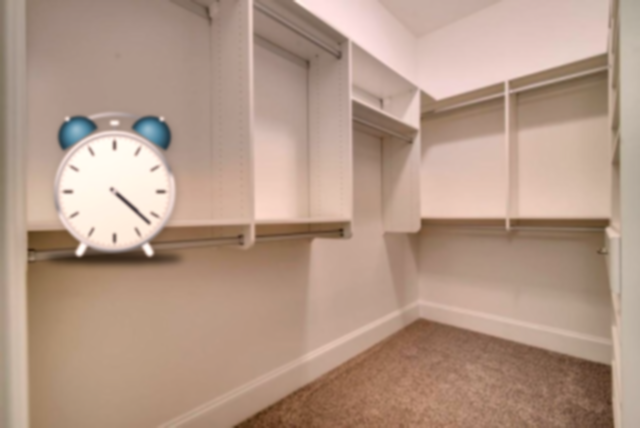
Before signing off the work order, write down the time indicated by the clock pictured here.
4:22
